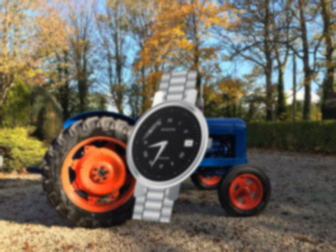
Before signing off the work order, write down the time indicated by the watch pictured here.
8:34
